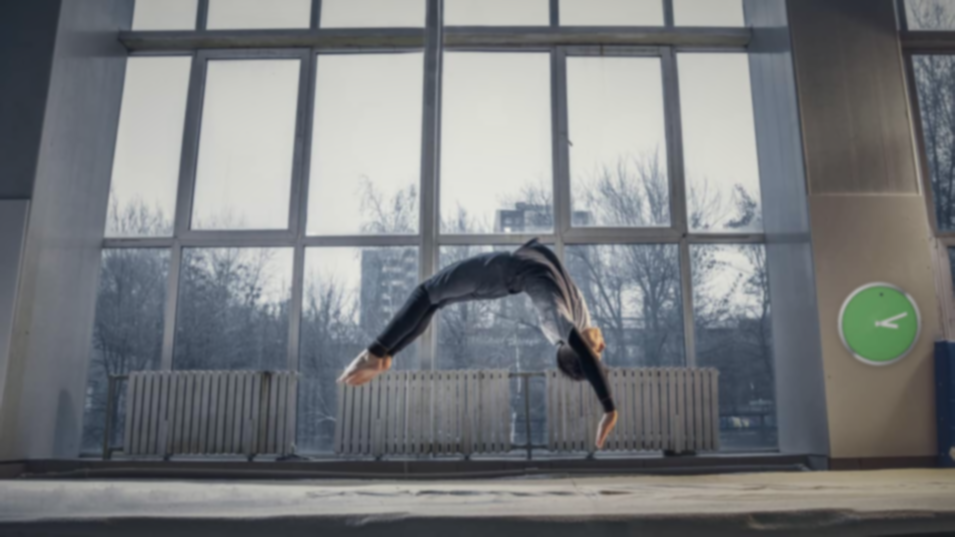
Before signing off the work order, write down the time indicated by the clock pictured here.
3:11
